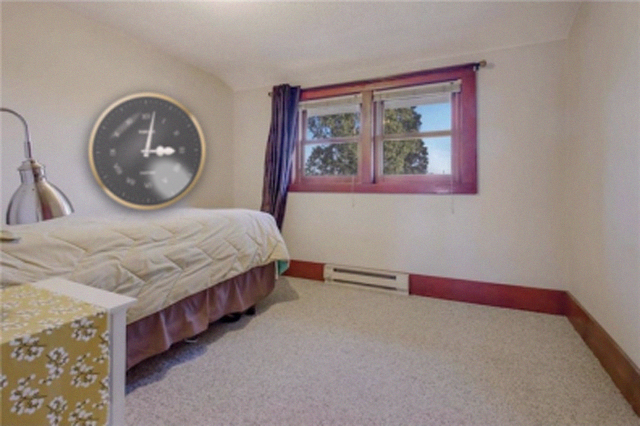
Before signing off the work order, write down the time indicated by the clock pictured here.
3:02
